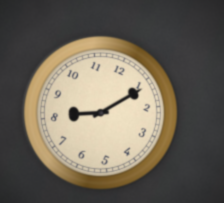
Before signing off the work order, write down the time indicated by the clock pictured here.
8:06
